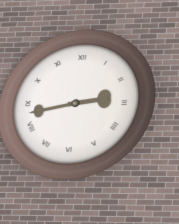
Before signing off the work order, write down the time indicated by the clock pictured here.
2:43
